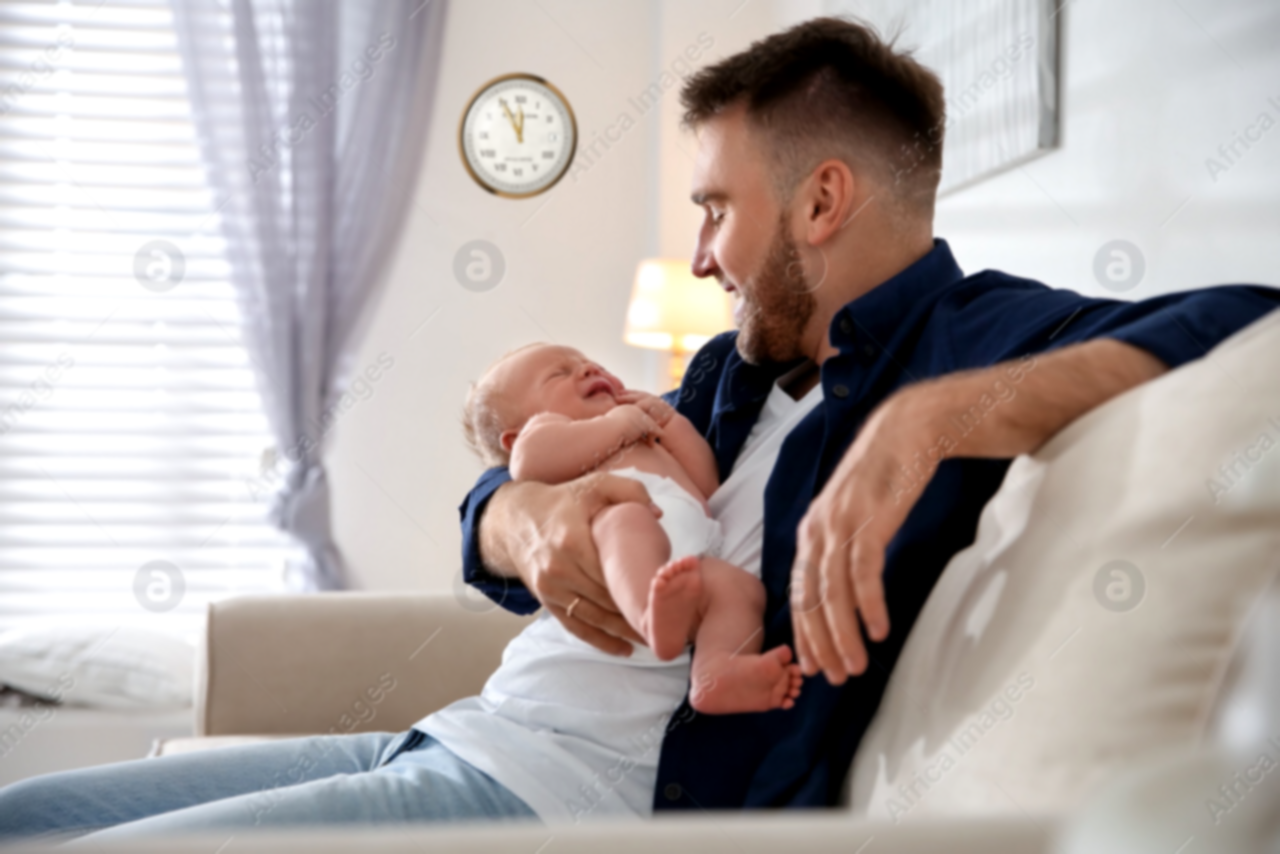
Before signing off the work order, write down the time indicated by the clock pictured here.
11:55
